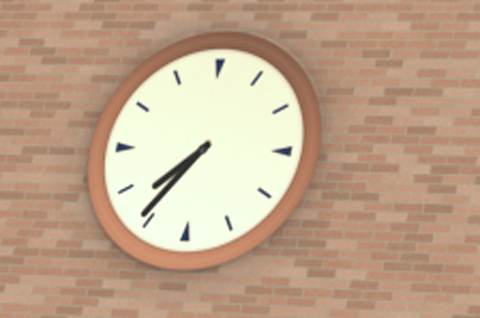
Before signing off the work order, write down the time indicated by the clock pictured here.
7:36
